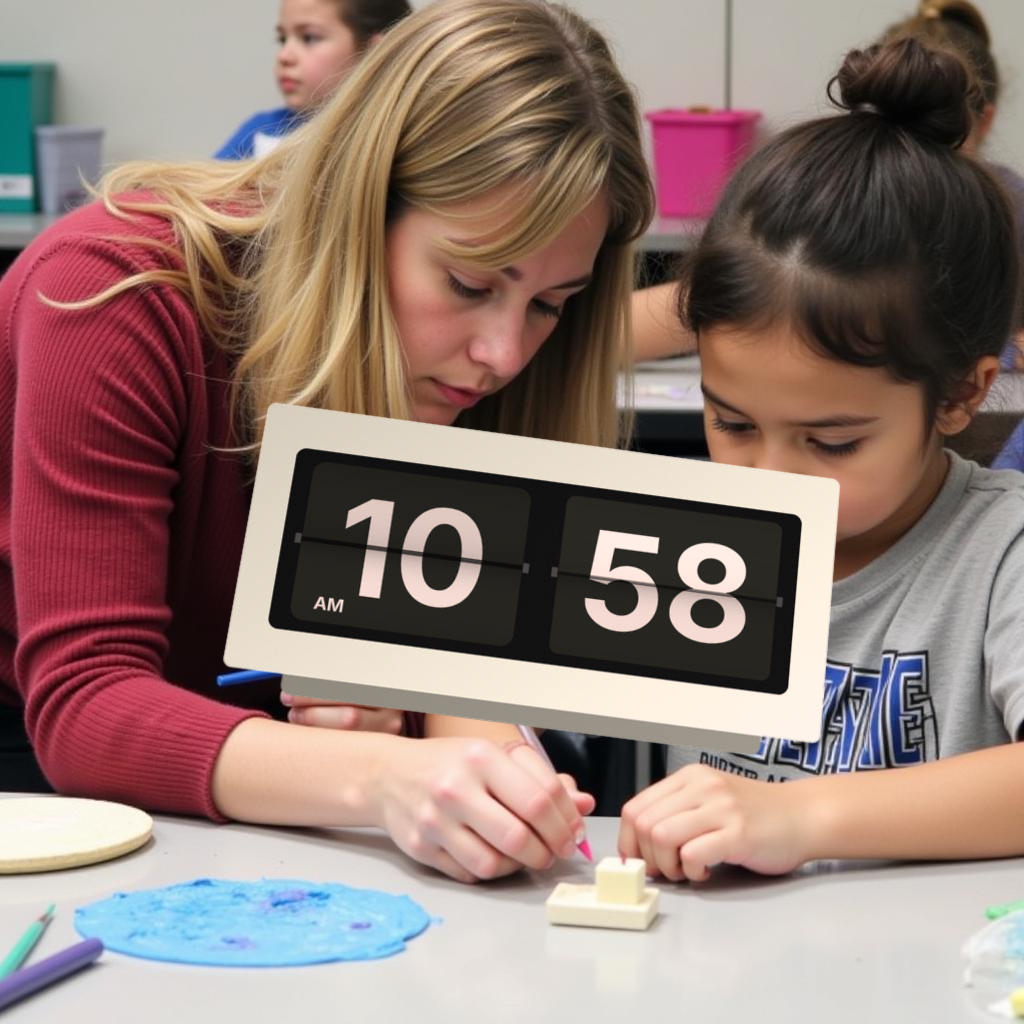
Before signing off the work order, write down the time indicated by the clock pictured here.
10:58
